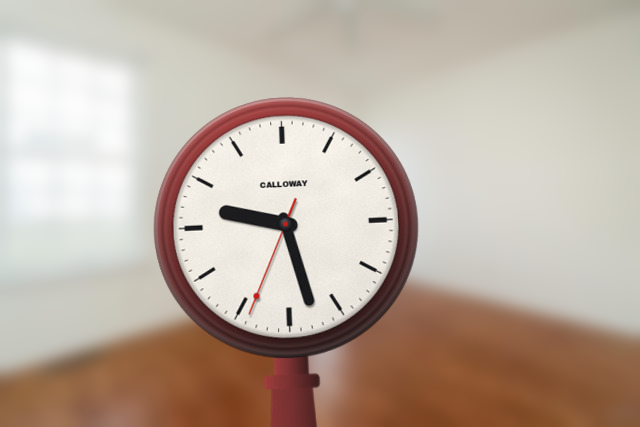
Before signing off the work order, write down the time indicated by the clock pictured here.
9:27:34
